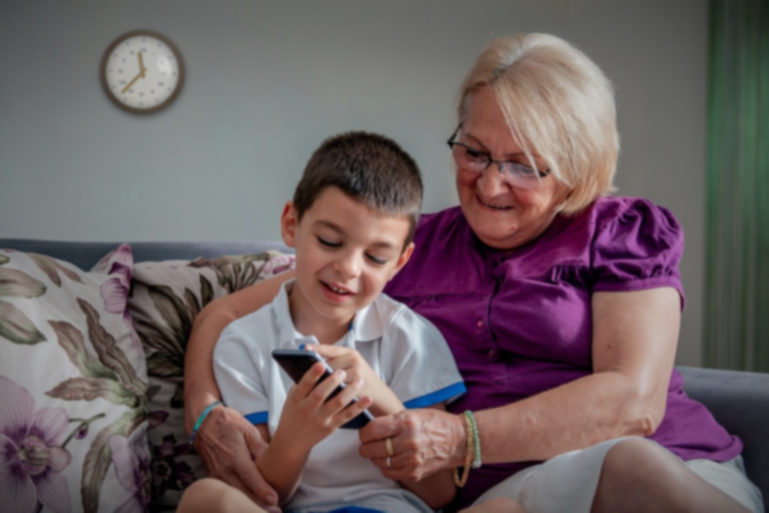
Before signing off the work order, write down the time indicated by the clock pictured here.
11:37
